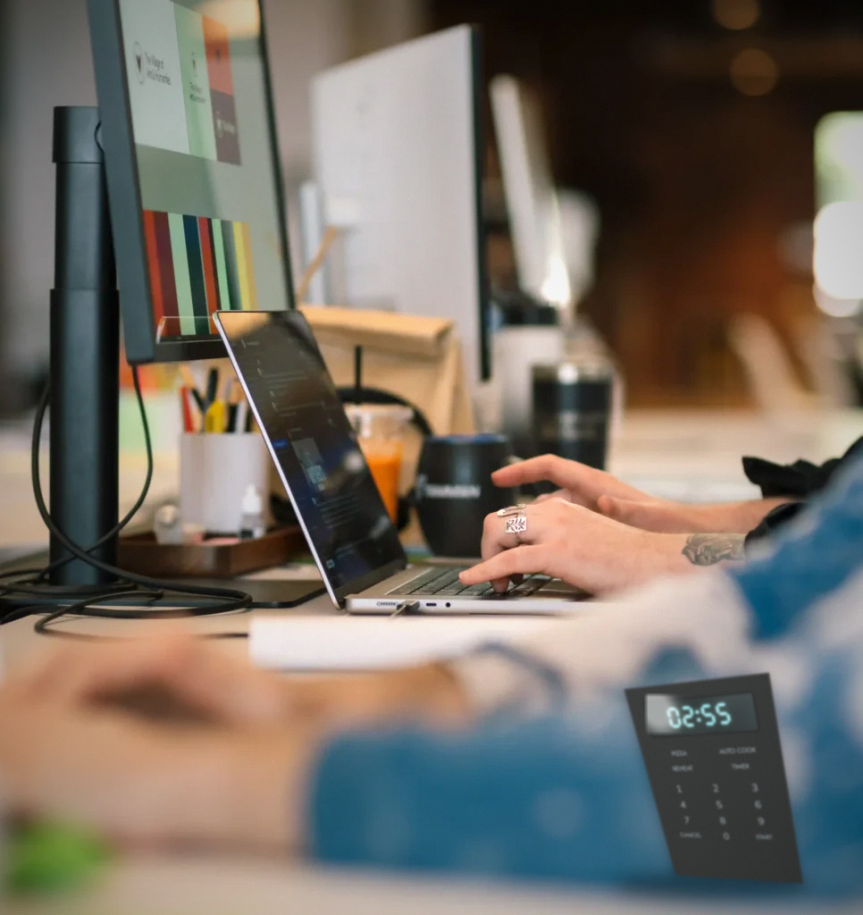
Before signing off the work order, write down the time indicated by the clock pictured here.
2:55
